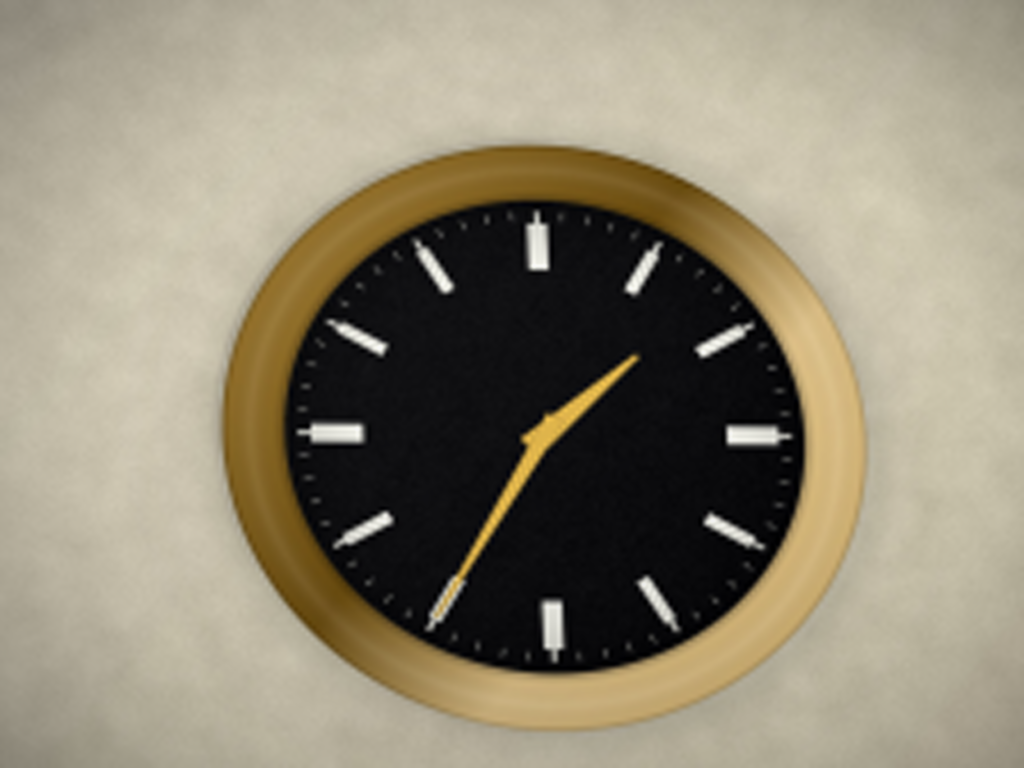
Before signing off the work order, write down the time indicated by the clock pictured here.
1:35
